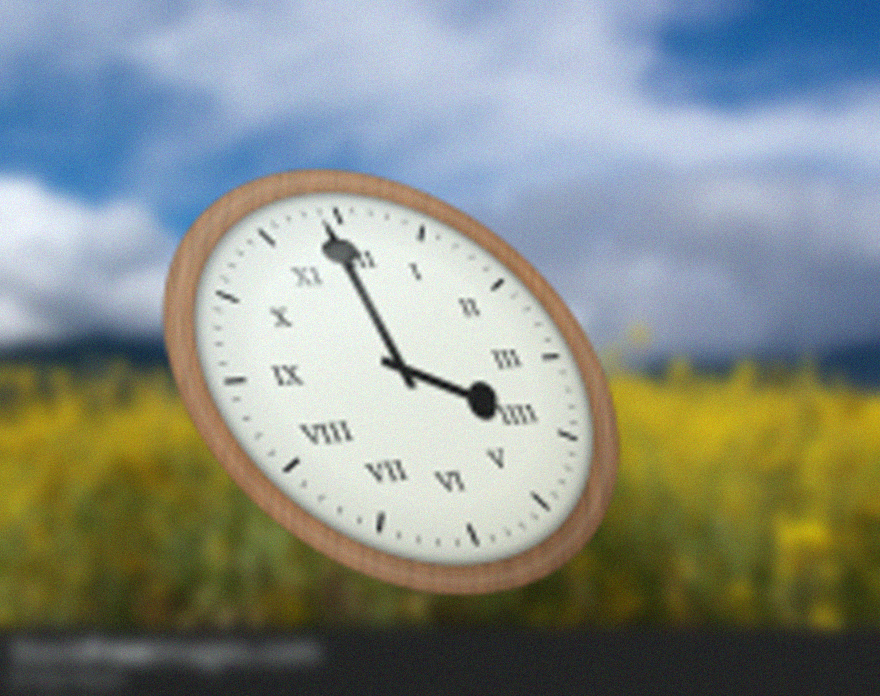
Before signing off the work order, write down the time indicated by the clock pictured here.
3:59
